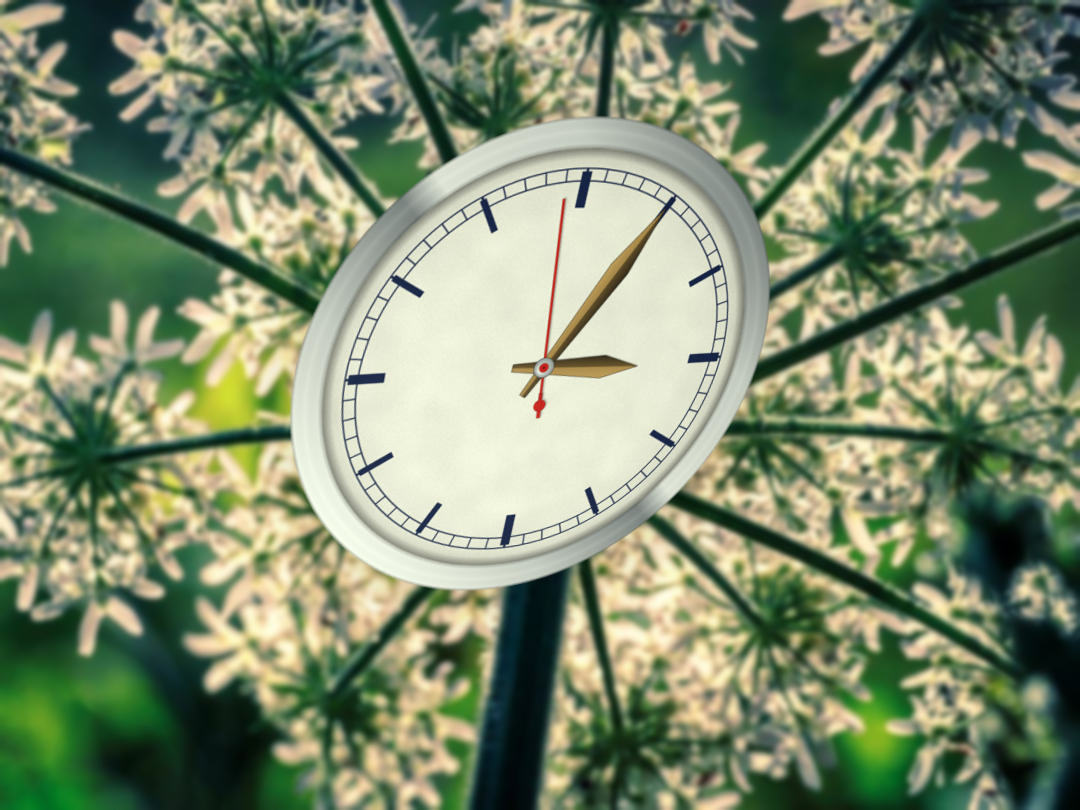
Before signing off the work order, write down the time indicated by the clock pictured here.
3:04:59
